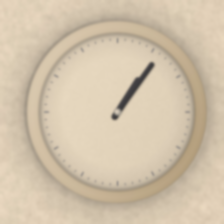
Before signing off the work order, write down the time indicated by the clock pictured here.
1:06
